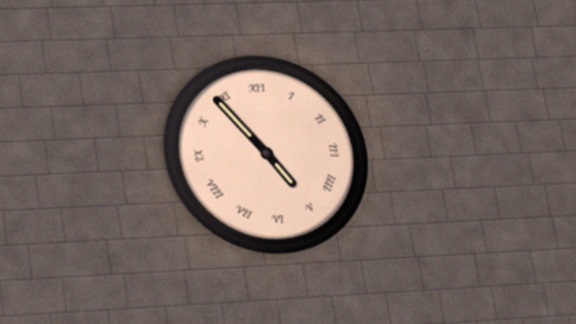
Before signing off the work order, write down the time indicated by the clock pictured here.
4:54
